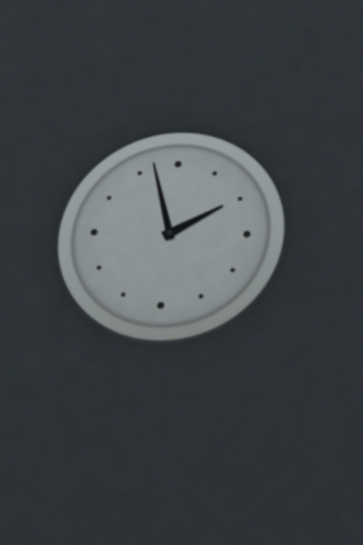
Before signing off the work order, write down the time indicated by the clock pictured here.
1:57
